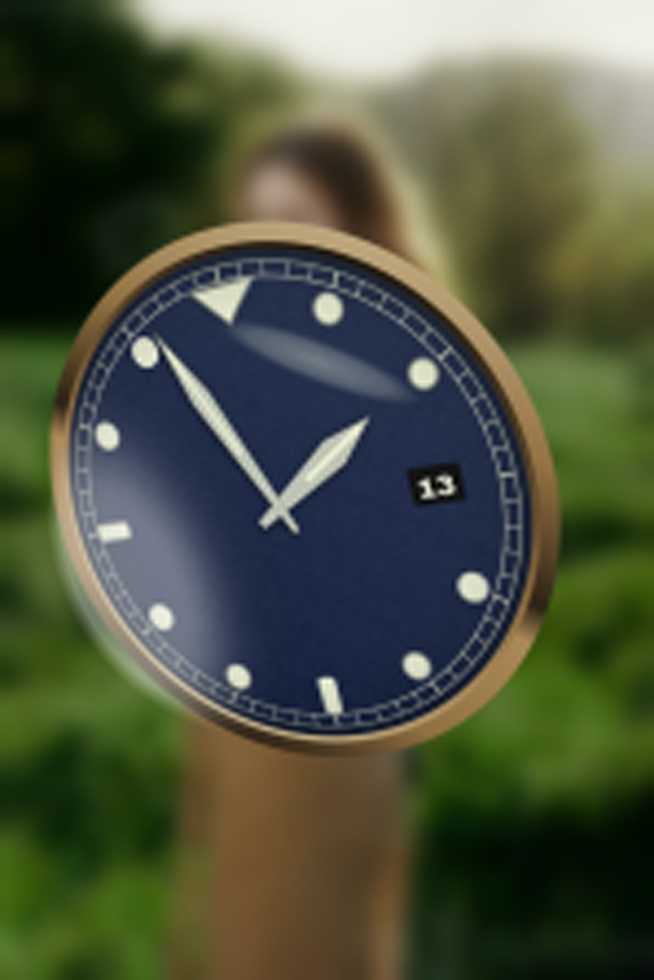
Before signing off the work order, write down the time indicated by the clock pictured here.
1:56
